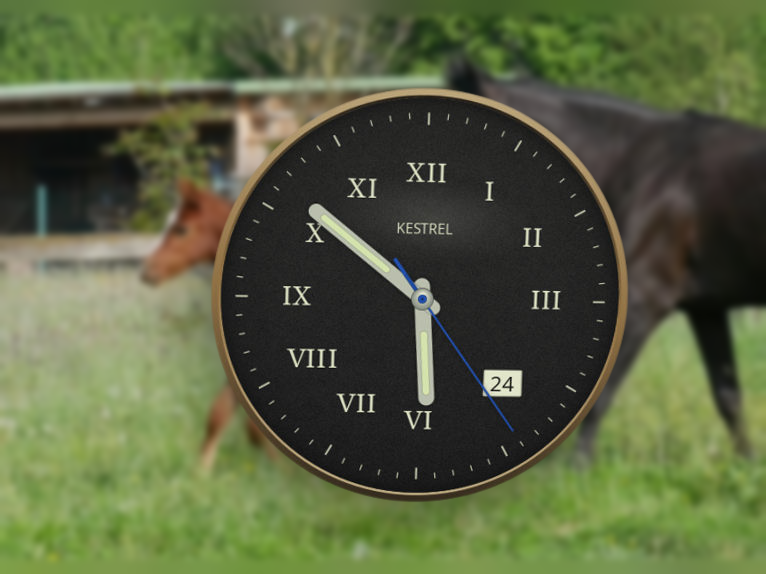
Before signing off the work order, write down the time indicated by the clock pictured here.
5:51:24
